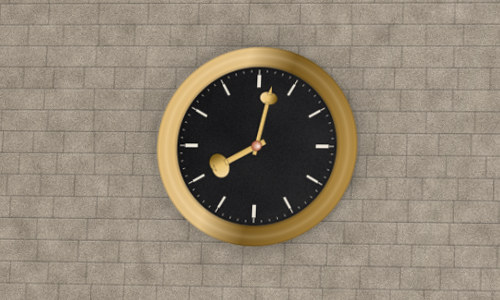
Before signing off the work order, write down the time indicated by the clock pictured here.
8:02
